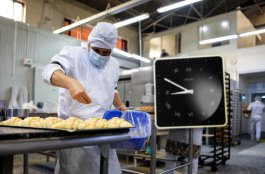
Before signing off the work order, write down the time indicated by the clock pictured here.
8:50
